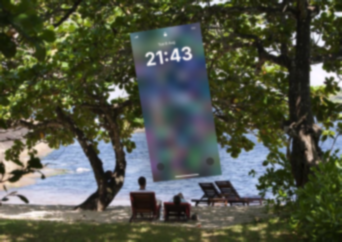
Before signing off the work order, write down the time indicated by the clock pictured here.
21:43
